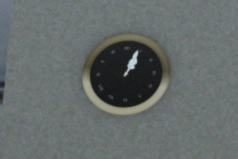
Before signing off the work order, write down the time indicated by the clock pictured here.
1:04
